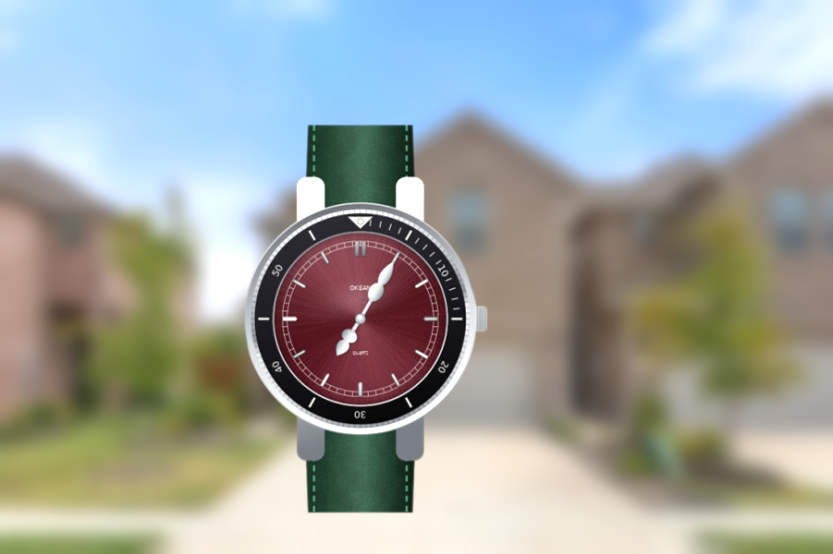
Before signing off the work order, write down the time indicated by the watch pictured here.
7:05
